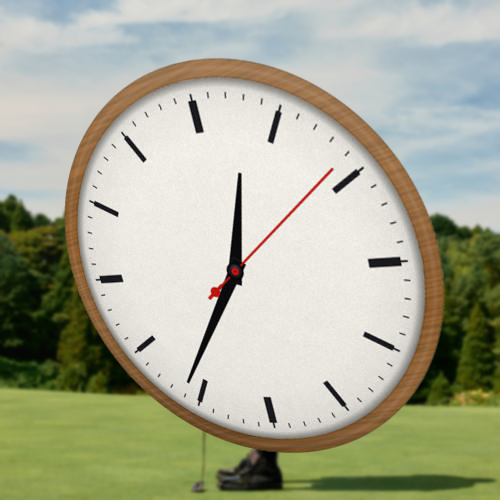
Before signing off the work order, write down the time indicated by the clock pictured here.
12:36:09
